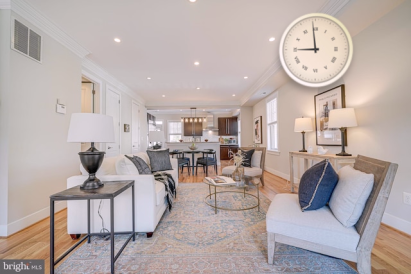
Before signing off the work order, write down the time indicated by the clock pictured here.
8:59
